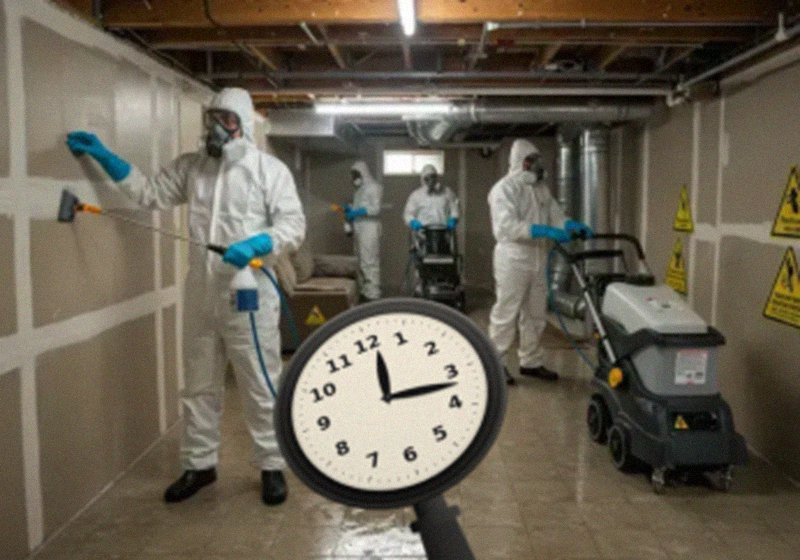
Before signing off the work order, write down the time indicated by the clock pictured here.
12:17
